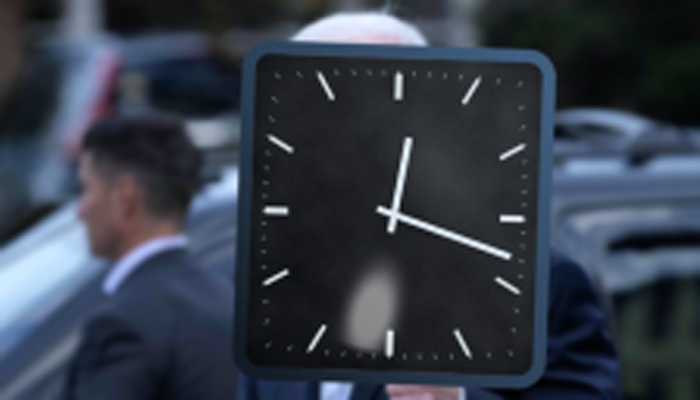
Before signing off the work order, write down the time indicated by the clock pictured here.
12:18
